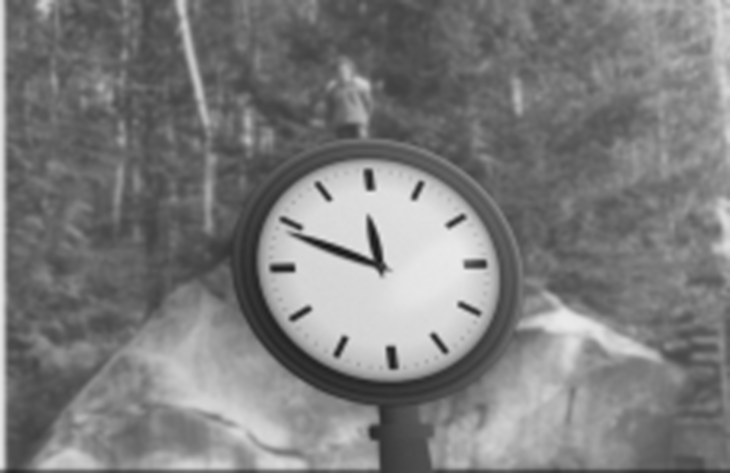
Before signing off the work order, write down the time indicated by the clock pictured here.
11:49
